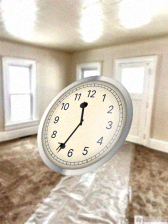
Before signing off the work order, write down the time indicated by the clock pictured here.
11:34
